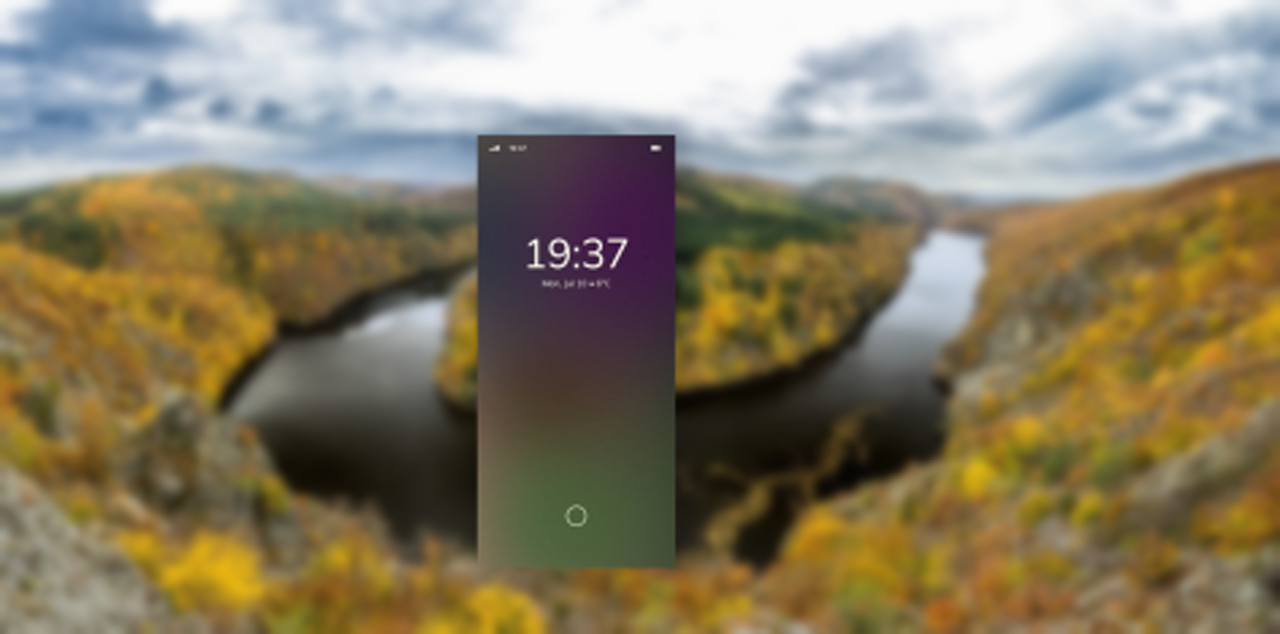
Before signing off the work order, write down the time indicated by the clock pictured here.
19:37
